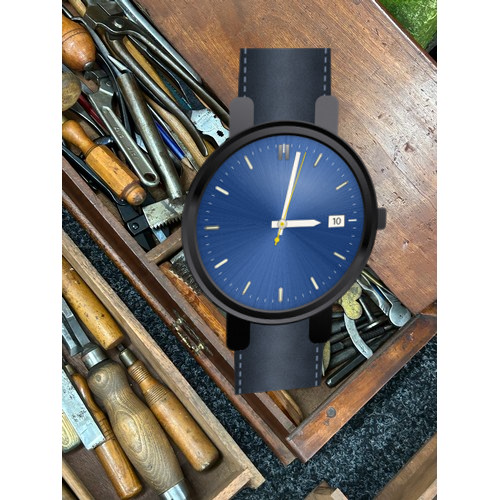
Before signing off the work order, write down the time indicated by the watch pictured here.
3:02:03
